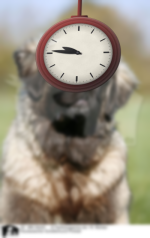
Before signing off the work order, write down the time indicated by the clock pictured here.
9:46
